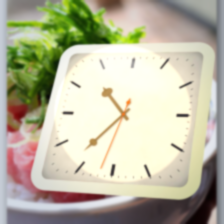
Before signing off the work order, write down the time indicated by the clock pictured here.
10:36:32
